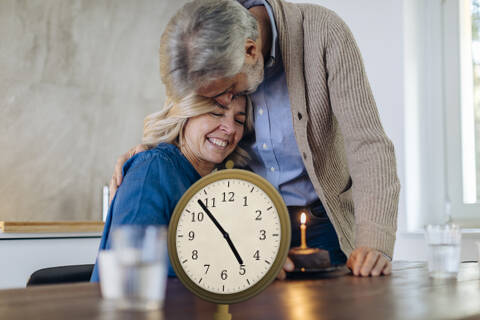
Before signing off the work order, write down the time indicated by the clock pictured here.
4:53
